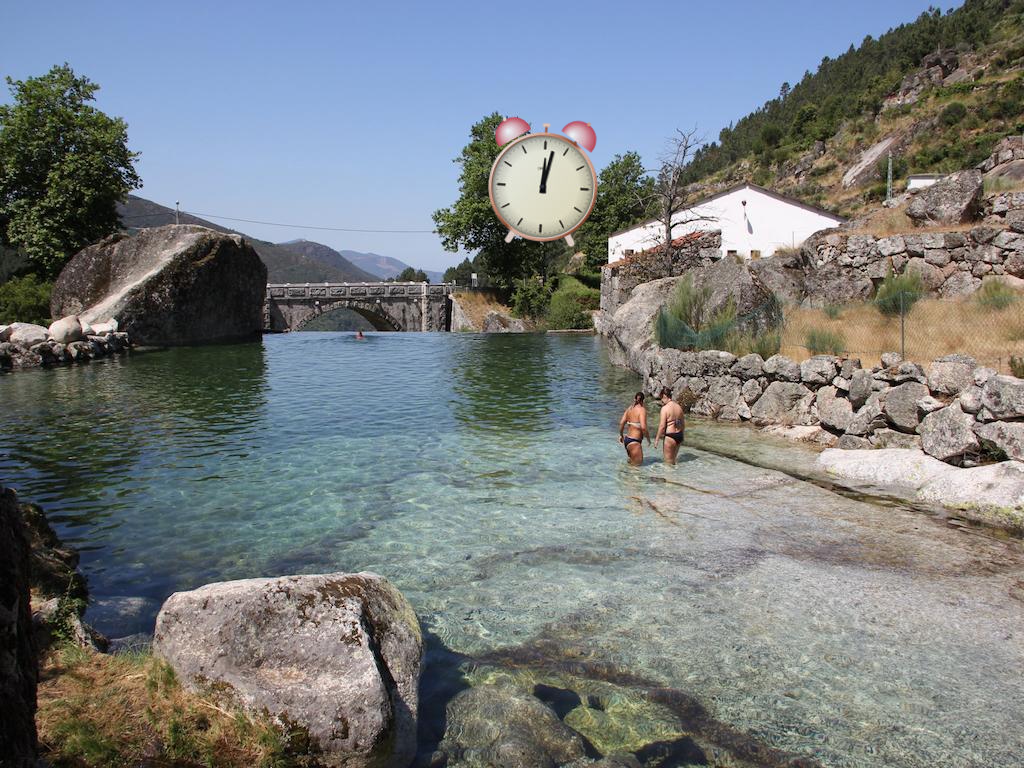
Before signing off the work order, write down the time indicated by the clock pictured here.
12:02
